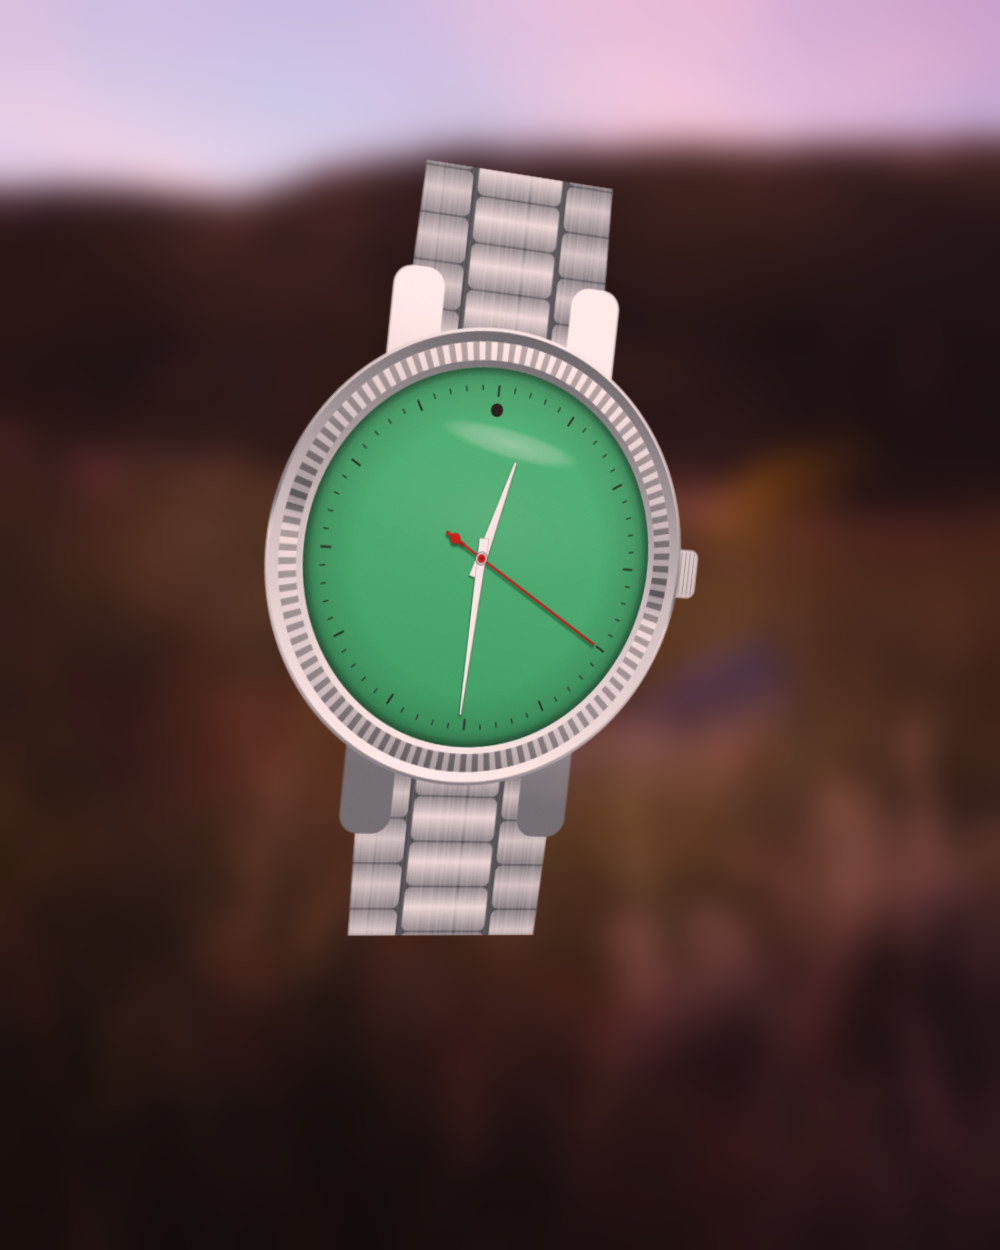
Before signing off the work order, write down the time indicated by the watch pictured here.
12:30:20
